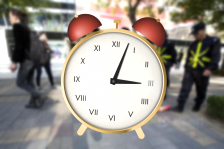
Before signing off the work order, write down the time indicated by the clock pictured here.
3:03
